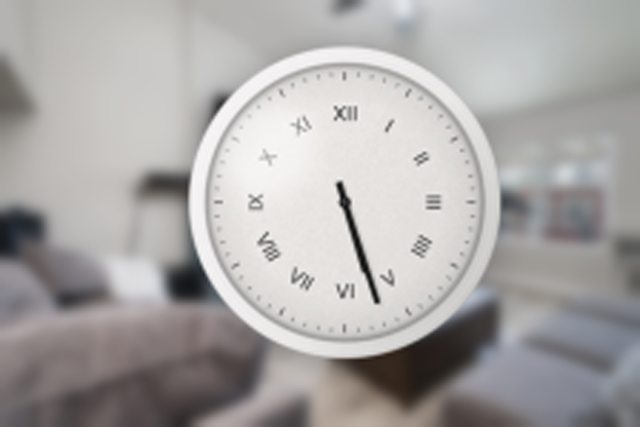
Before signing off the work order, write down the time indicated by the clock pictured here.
5:27
